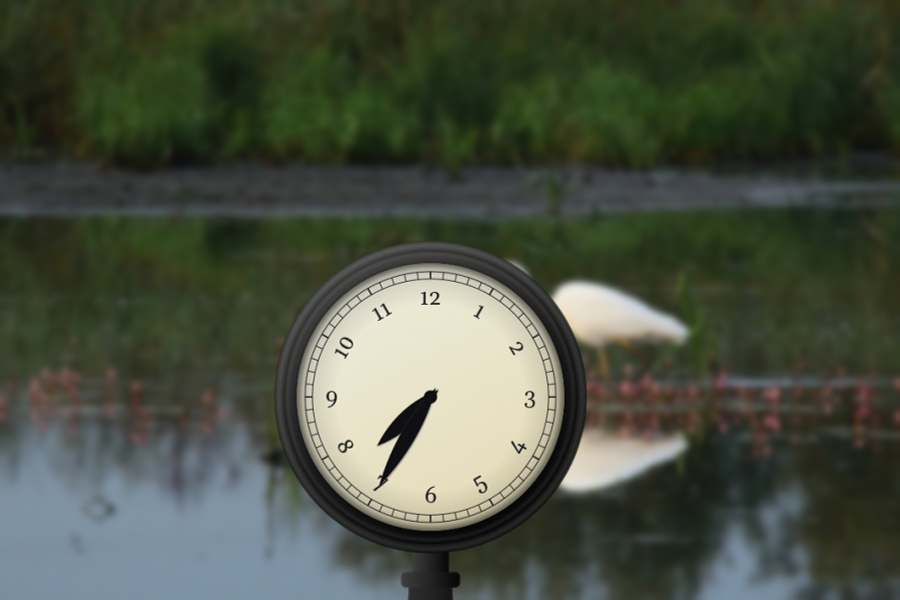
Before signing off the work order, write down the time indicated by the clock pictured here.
7:35
